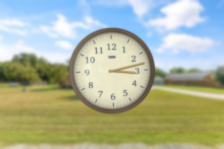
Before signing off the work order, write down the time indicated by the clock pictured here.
3:13
